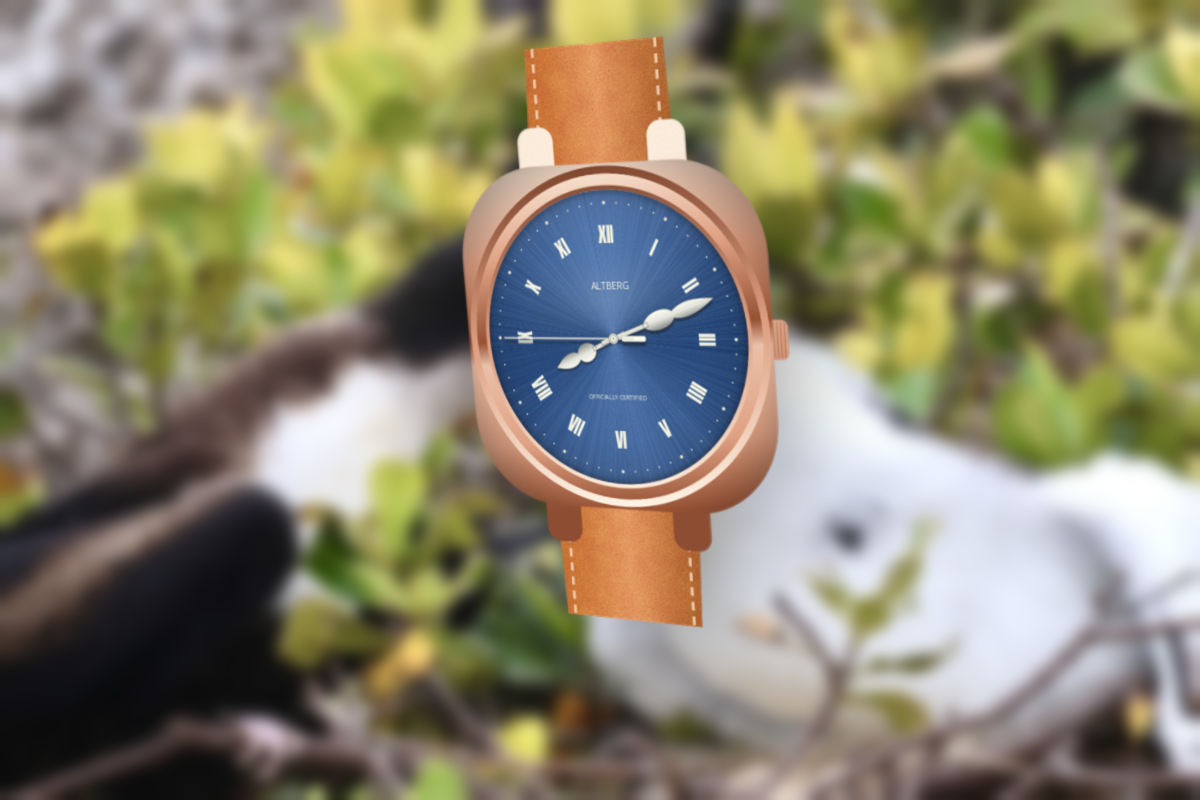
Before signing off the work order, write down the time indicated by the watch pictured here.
8:11:45
